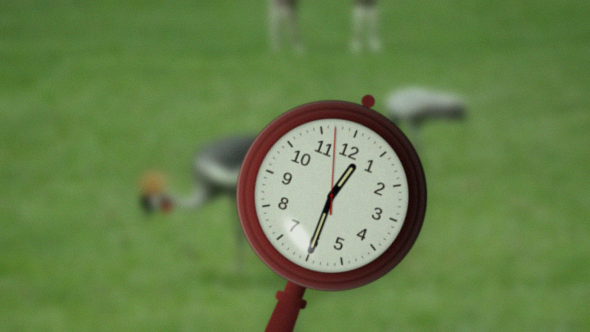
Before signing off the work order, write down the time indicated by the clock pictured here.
12:29:57
